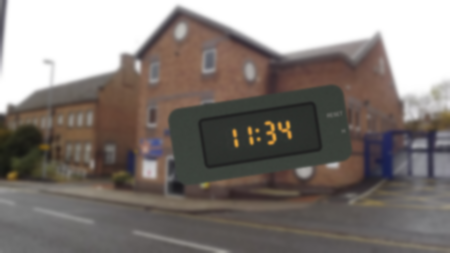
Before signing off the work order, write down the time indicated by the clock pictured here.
11:34
